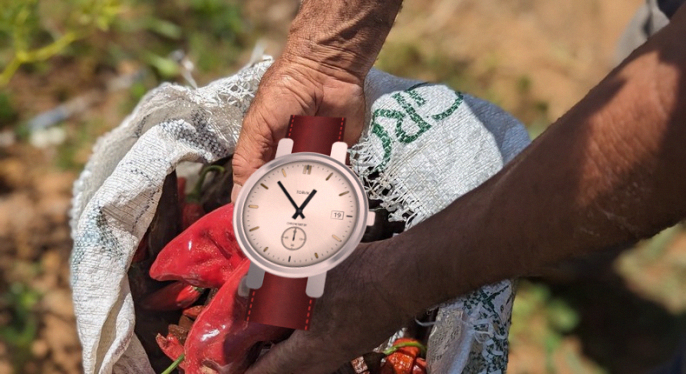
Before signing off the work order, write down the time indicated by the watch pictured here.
12:53
